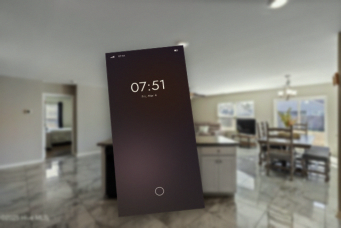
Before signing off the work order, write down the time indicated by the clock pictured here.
7:51
